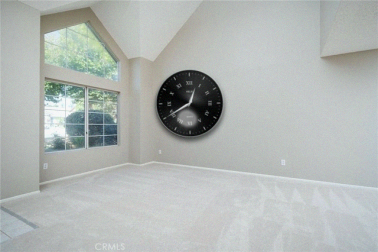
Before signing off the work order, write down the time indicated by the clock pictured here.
12:40
